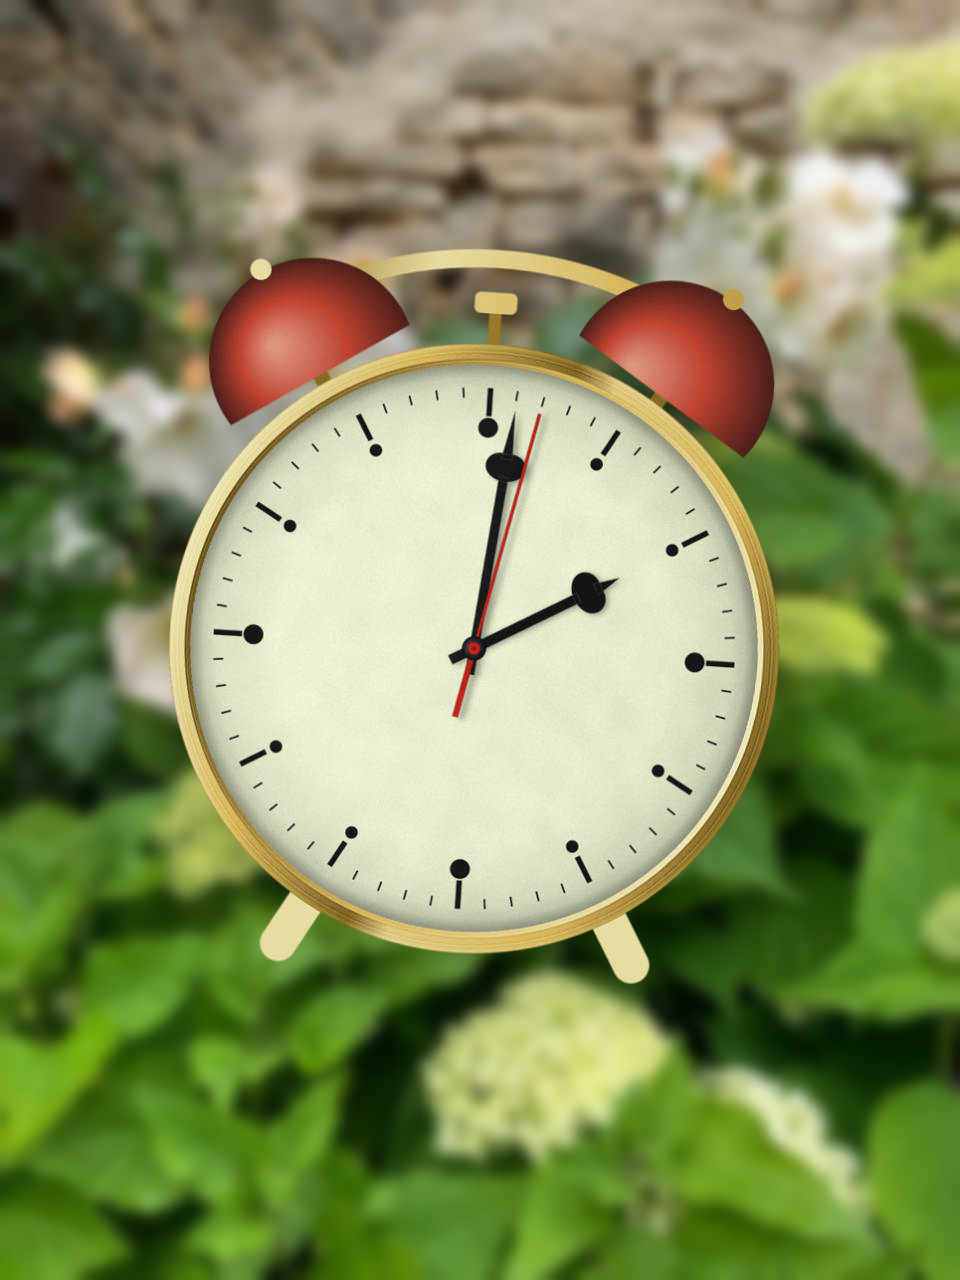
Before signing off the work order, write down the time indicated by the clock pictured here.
2:01:02
